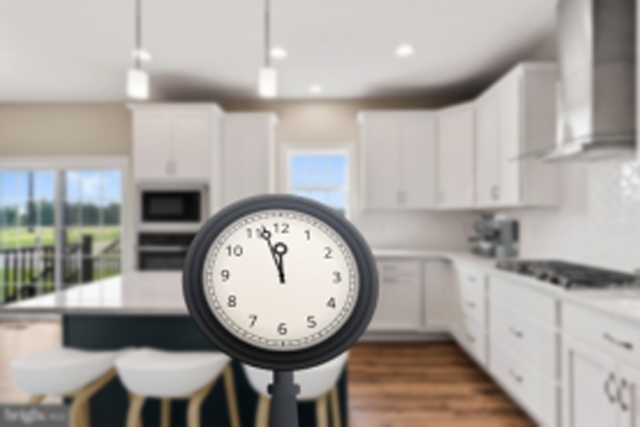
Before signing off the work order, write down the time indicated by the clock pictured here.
11:57
